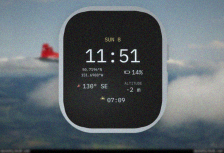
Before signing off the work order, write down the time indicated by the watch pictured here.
11:51
